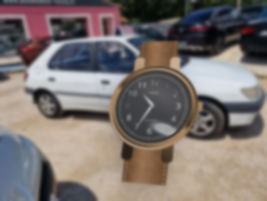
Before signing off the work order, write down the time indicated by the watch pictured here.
10:35
